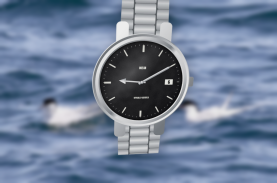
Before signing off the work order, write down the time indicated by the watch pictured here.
9:10
